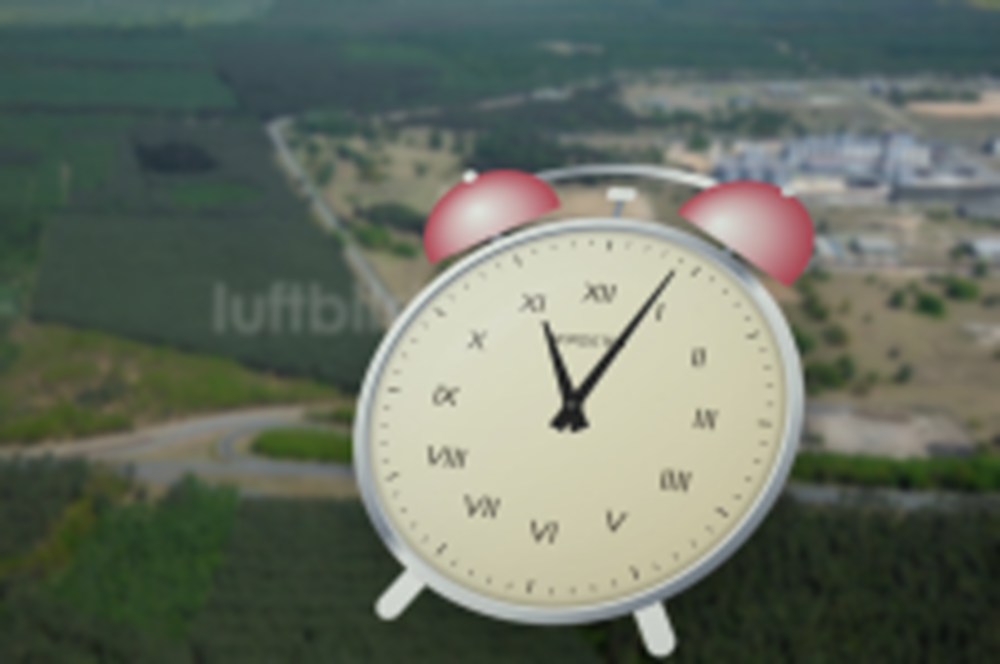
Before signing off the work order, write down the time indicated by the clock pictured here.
11:04
